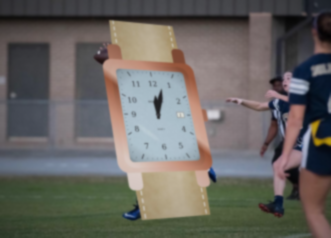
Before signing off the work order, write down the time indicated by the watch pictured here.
12:03
